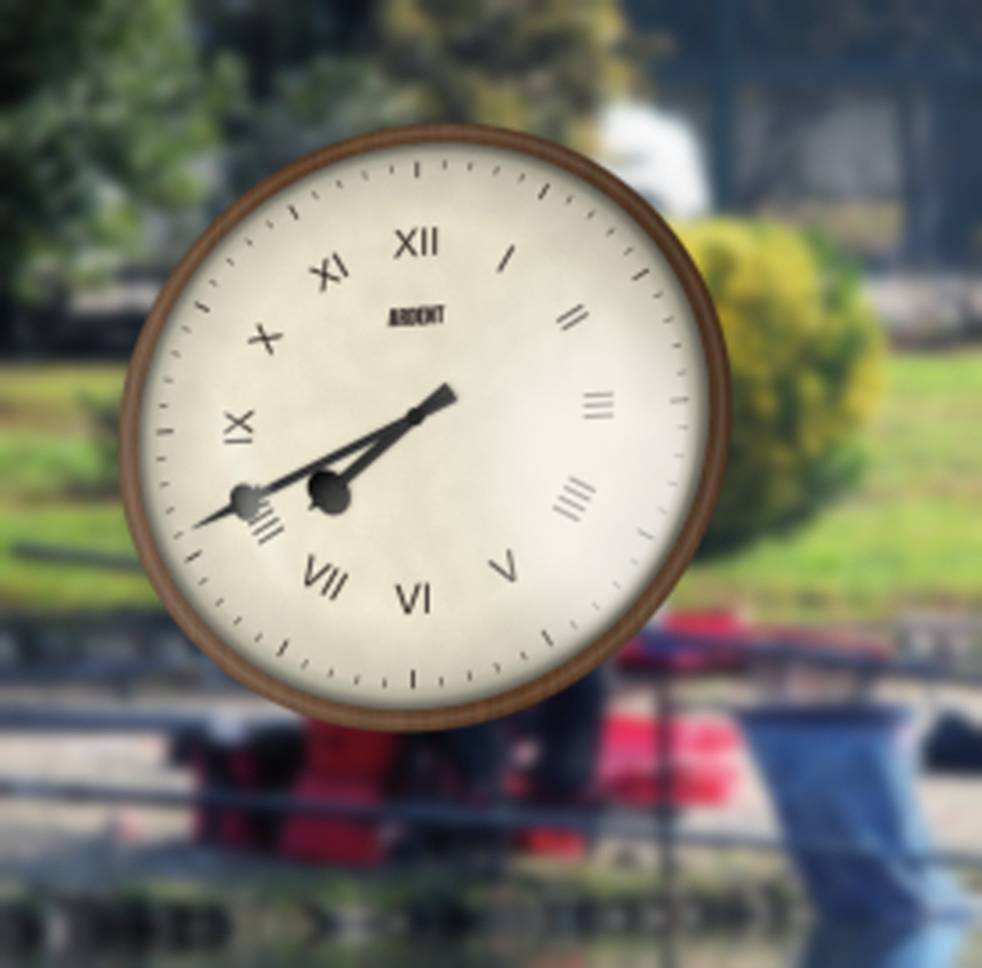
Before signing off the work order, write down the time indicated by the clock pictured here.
7:41
